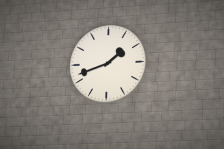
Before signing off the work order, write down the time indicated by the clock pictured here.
1:42
